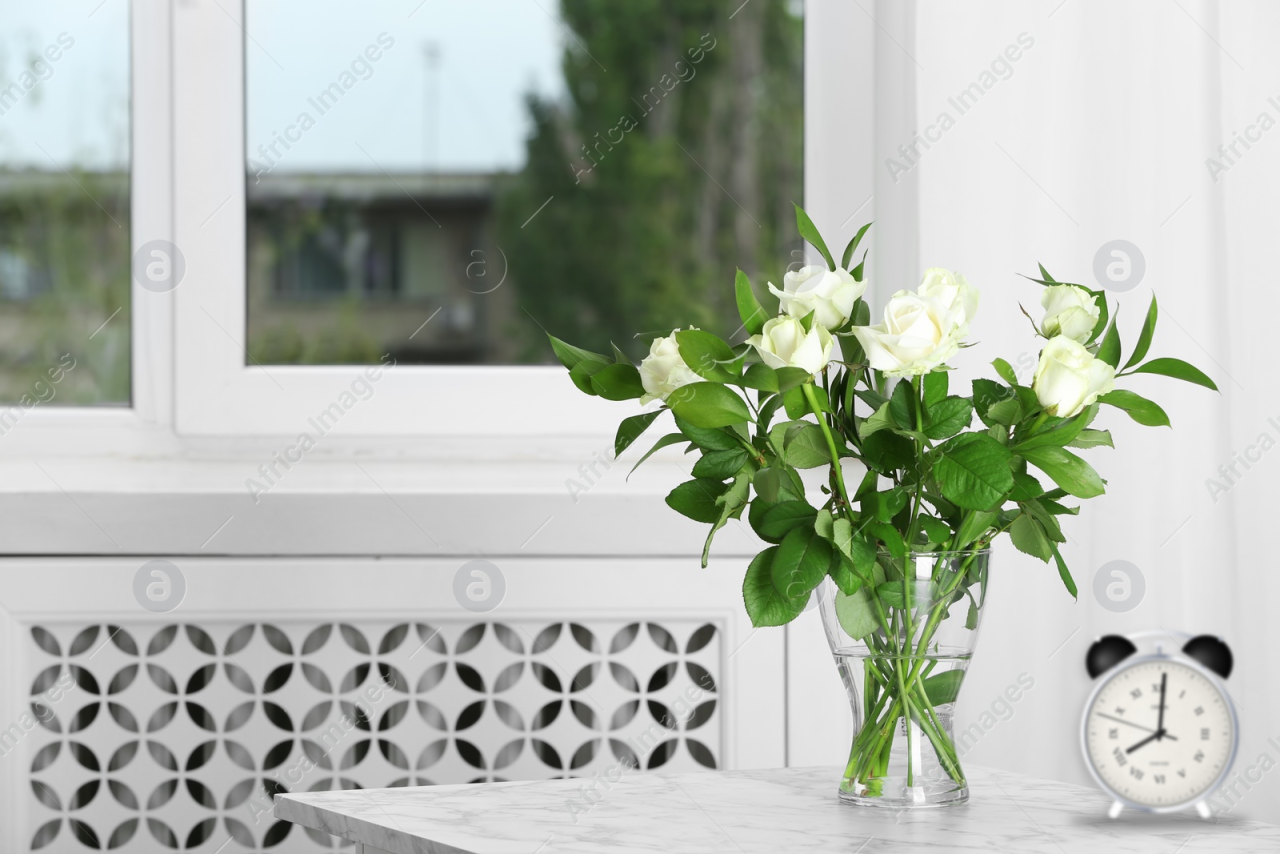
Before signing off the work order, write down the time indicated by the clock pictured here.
8:00:48
